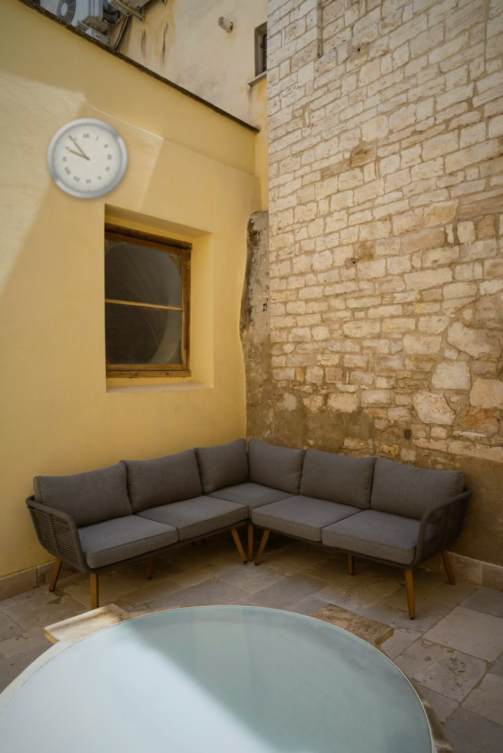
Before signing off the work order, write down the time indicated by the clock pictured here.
9:54
